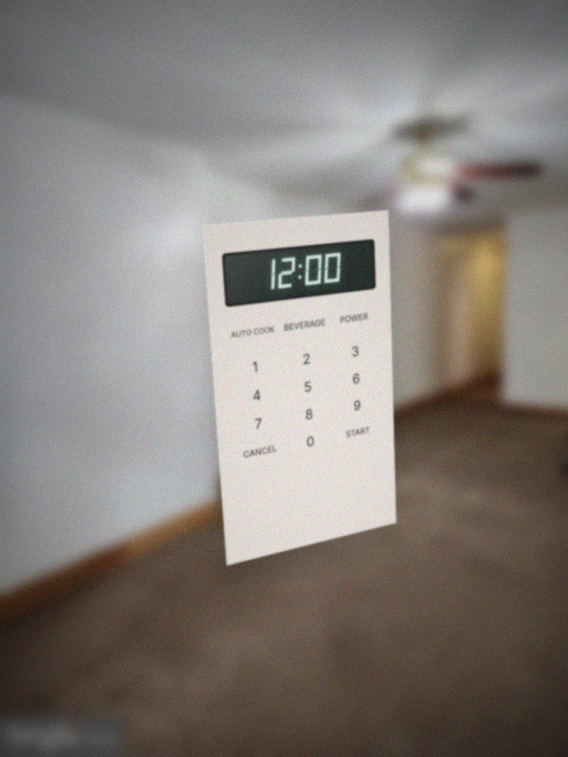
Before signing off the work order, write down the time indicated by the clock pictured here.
12:00
